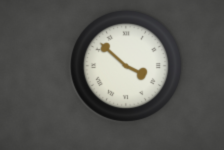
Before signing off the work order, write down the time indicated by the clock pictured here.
3:52
